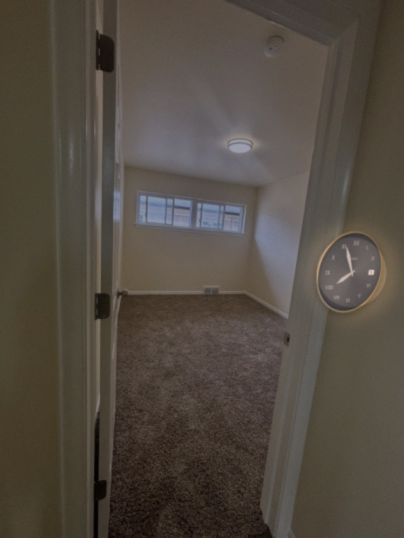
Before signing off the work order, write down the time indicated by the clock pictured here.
7:56
